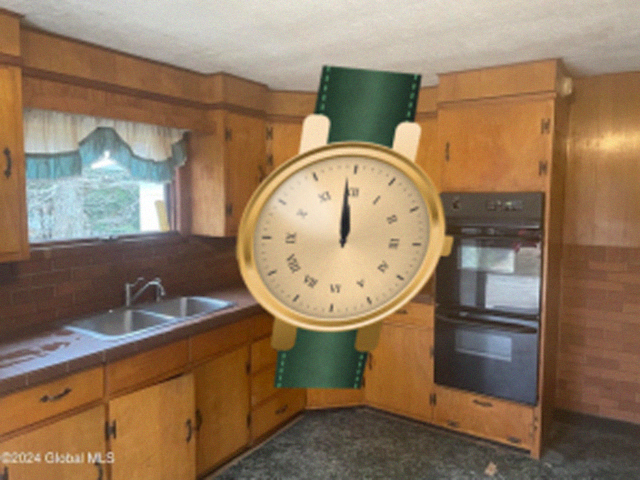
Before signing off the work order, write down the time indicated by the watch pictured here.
11:59
